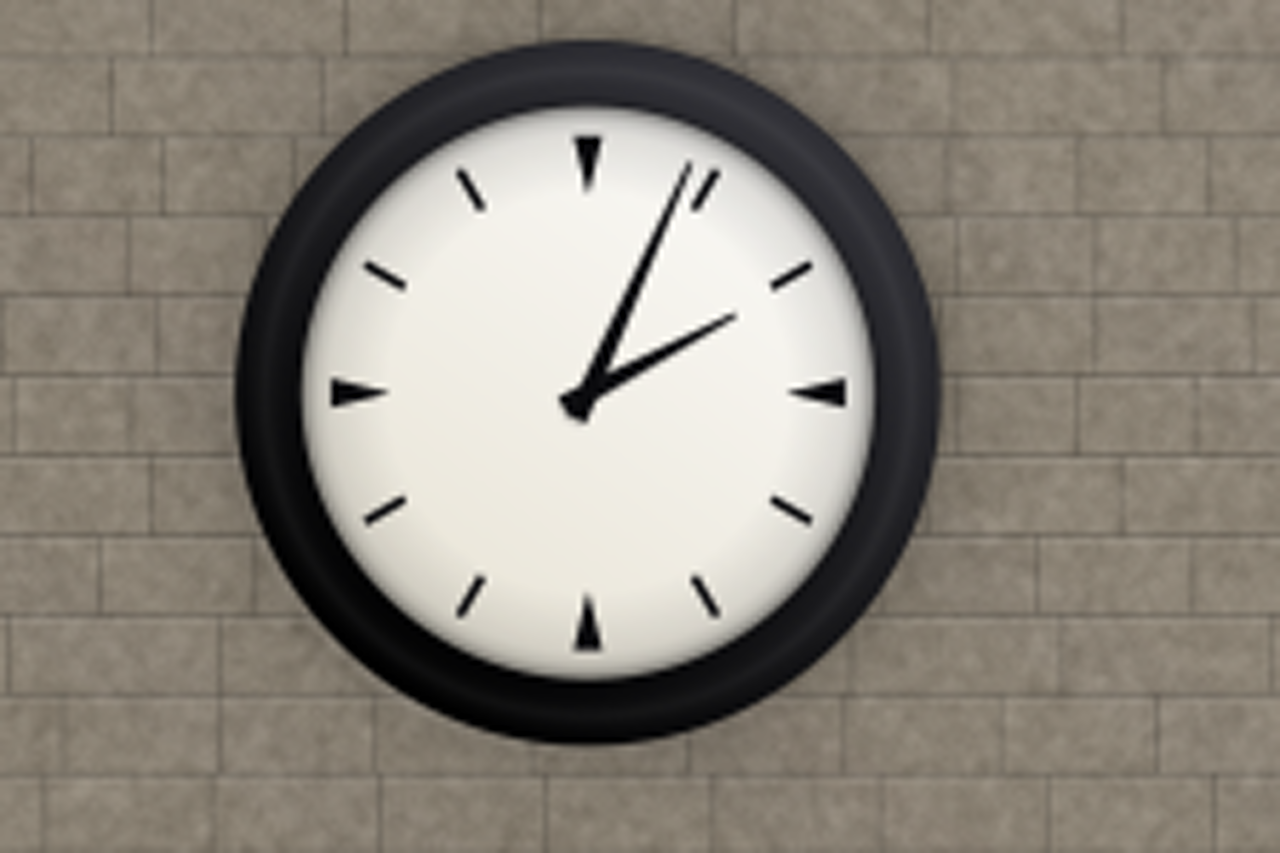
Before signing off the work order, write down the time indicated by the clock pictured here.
2:04
